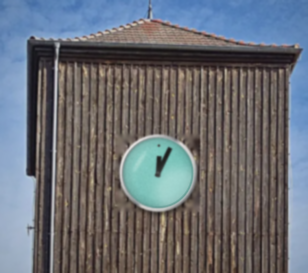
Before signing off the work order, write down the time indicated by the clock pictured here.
12:04
